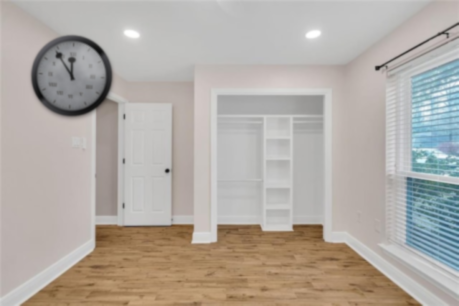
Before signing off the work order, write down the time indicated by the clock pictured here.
11:54
